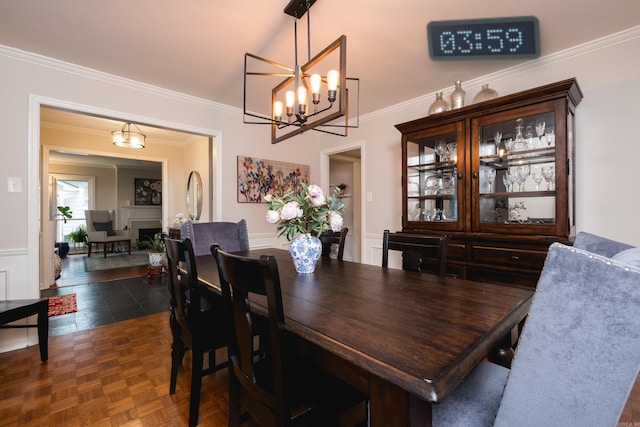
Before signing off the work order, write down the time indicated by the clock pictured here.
3:59
